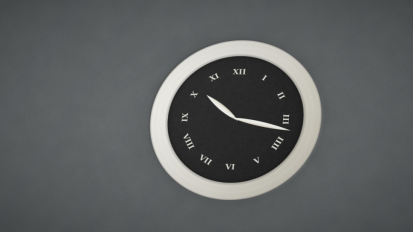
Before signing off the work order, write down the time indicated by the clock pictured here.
10:17
